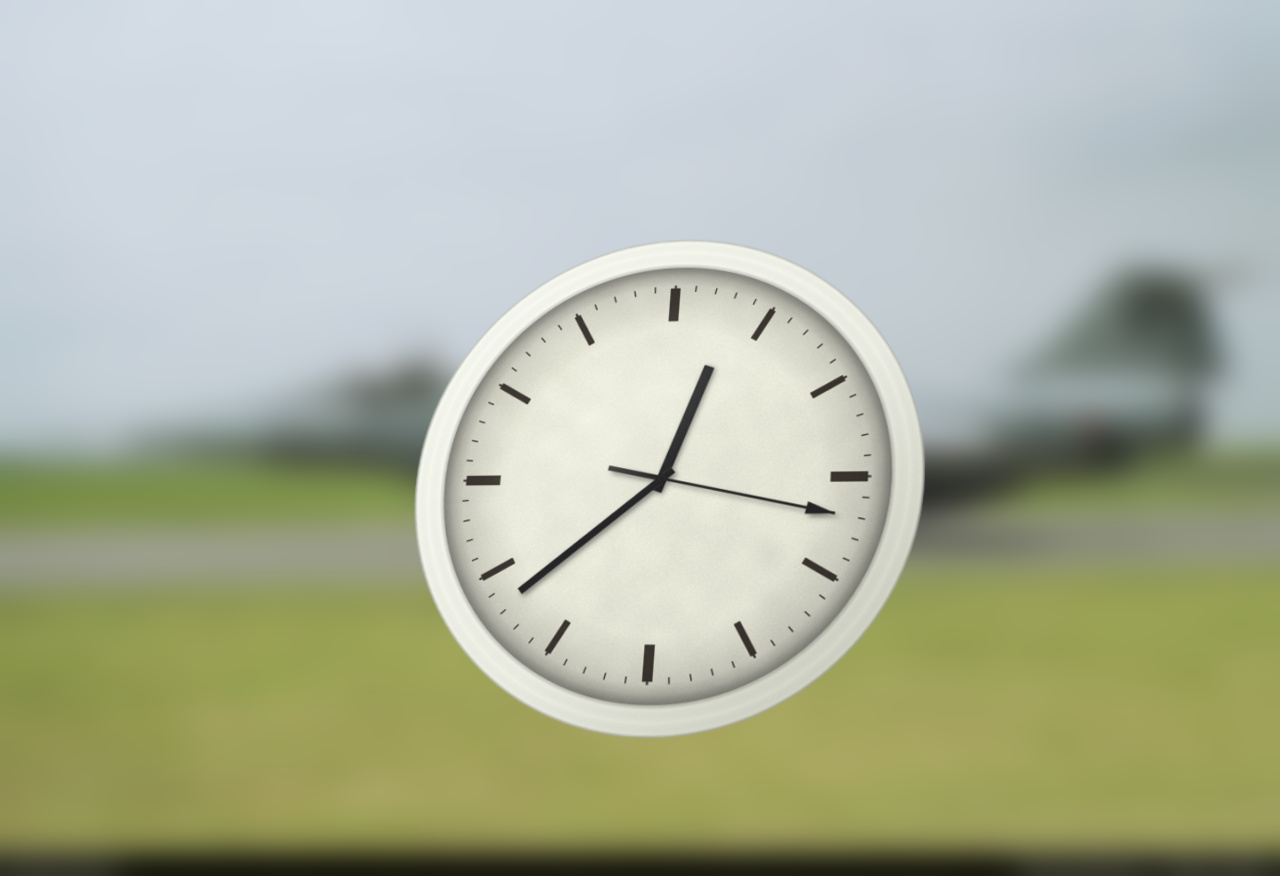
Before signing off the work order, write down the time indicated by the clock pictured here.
12:38:17
